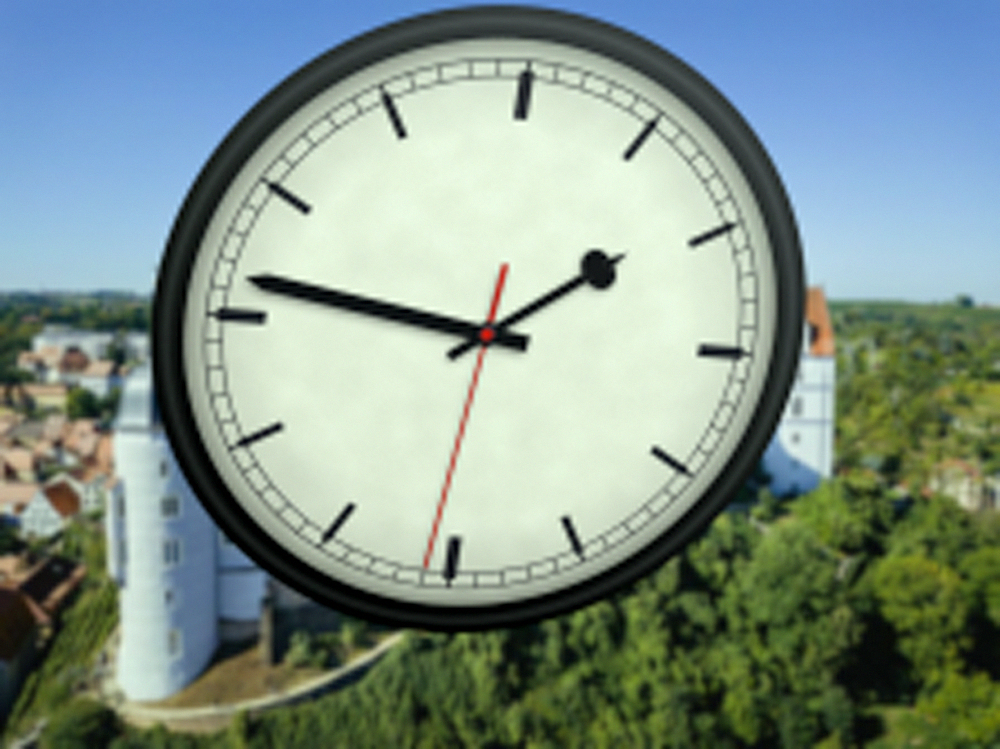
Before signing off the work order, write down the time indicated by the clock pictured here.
1:46:31
